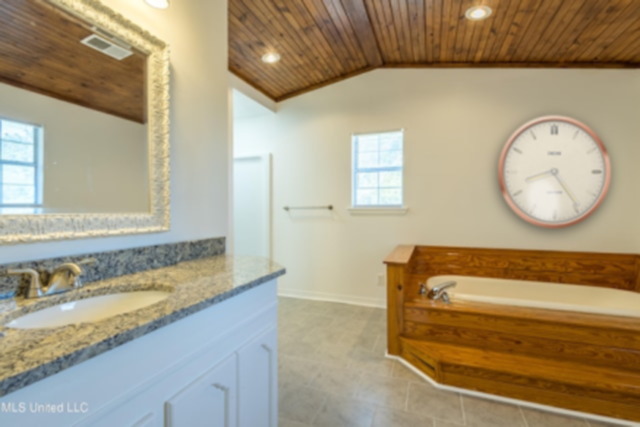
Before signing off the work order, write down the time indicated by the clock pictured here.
8:24
